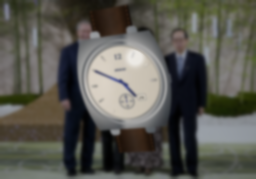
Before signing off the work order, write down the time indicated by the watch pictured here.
4:50
